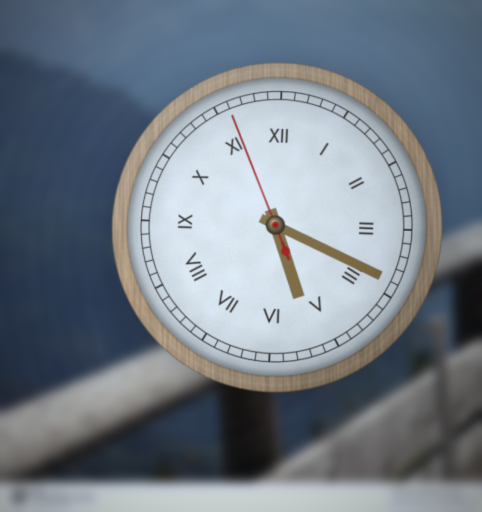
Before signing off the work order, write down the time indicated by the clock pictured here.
5:18:56
